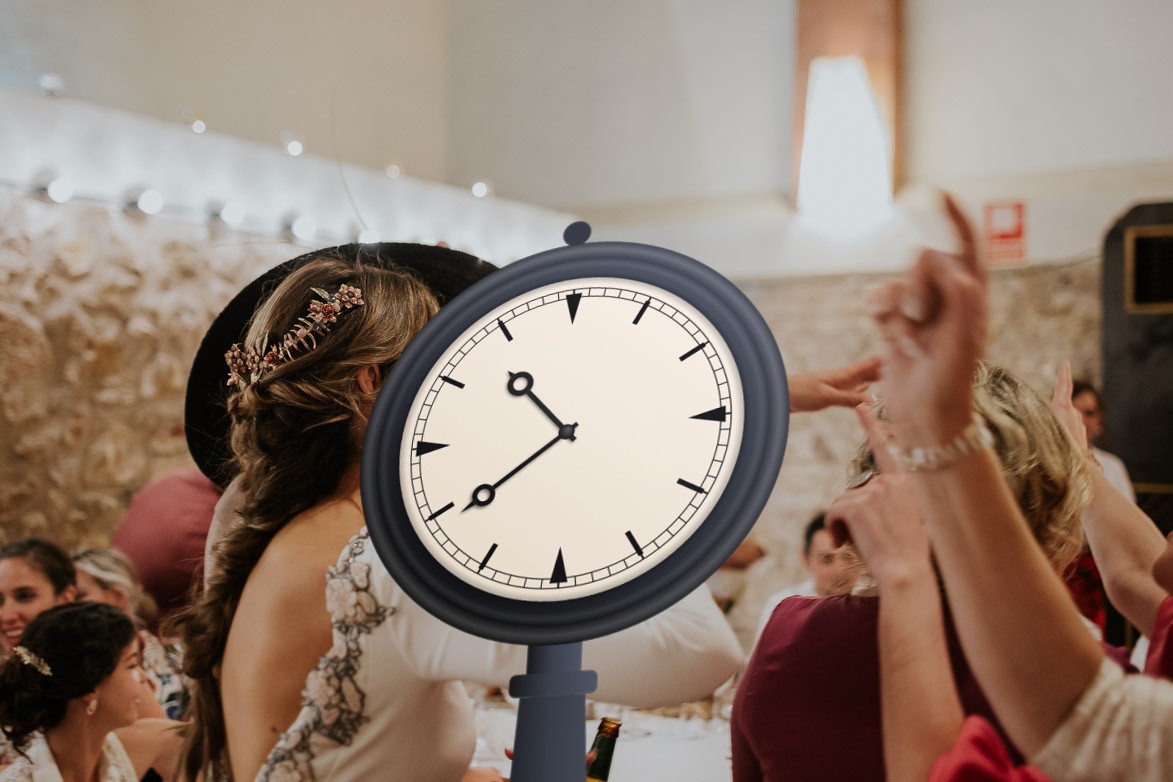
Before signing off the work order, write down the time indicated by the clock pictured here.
10:39
